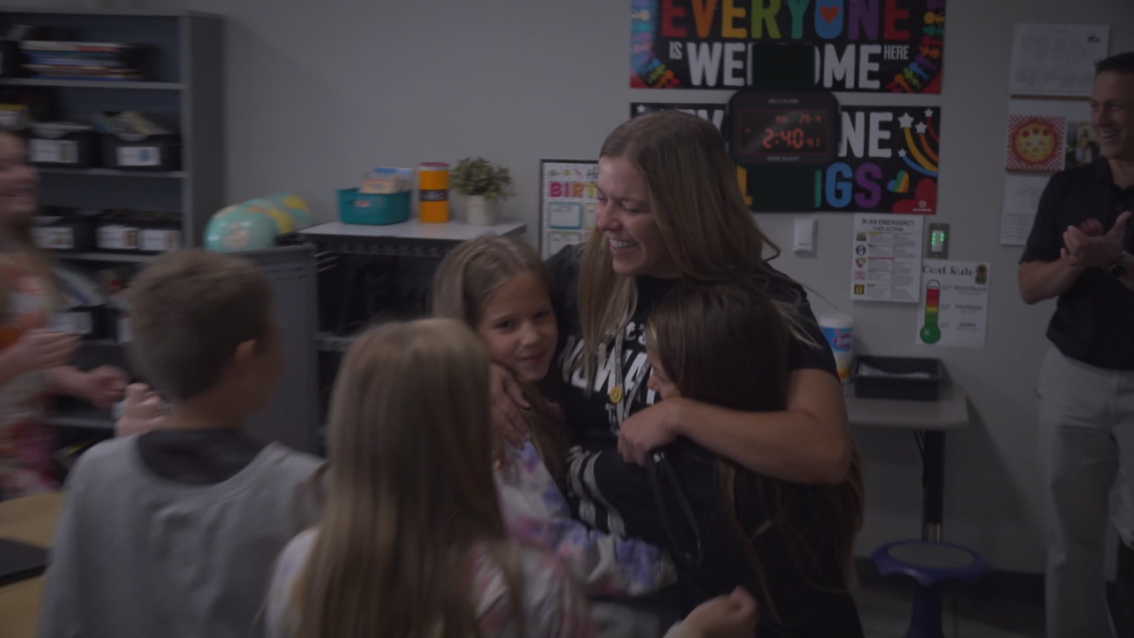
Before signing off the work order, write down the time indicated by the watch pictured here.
2:40
